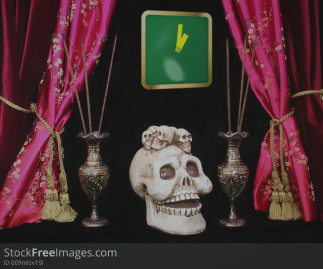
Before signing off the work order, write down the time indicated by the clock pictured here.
1:01
